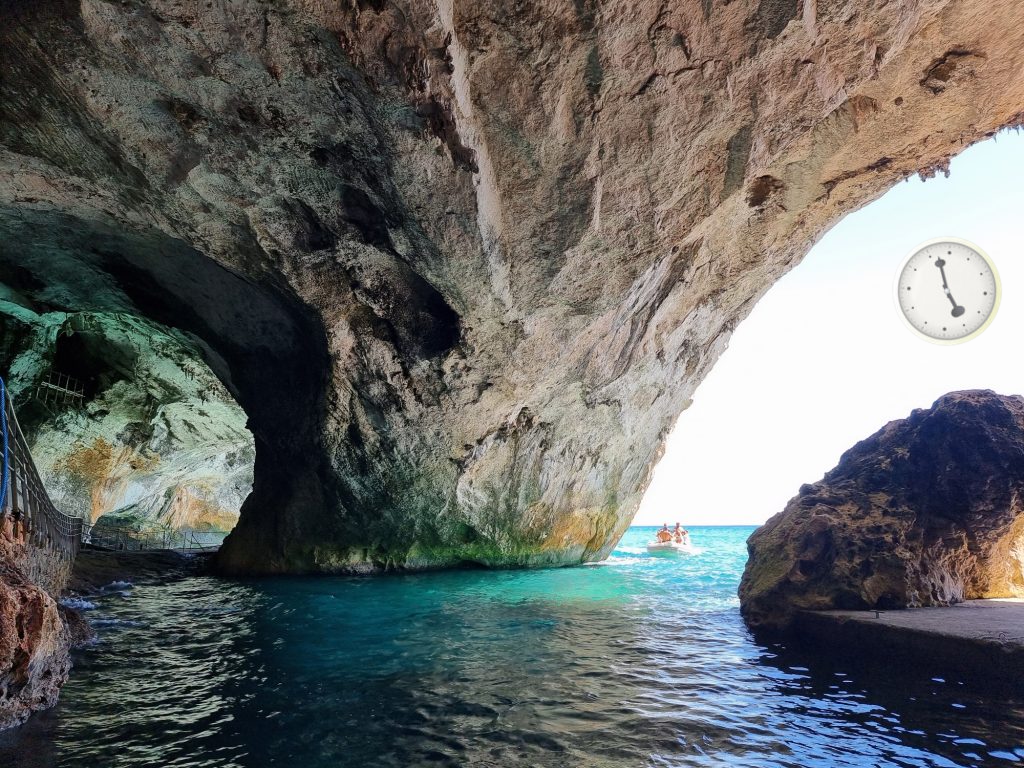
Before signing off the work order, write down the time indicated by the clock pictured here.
4:57
